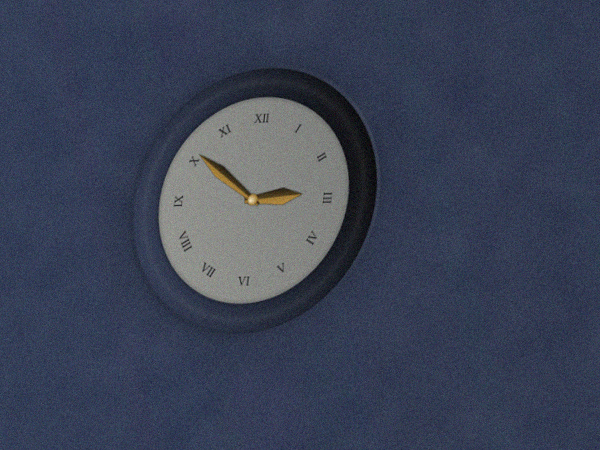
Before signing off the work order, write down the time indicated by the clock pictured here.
2:51
